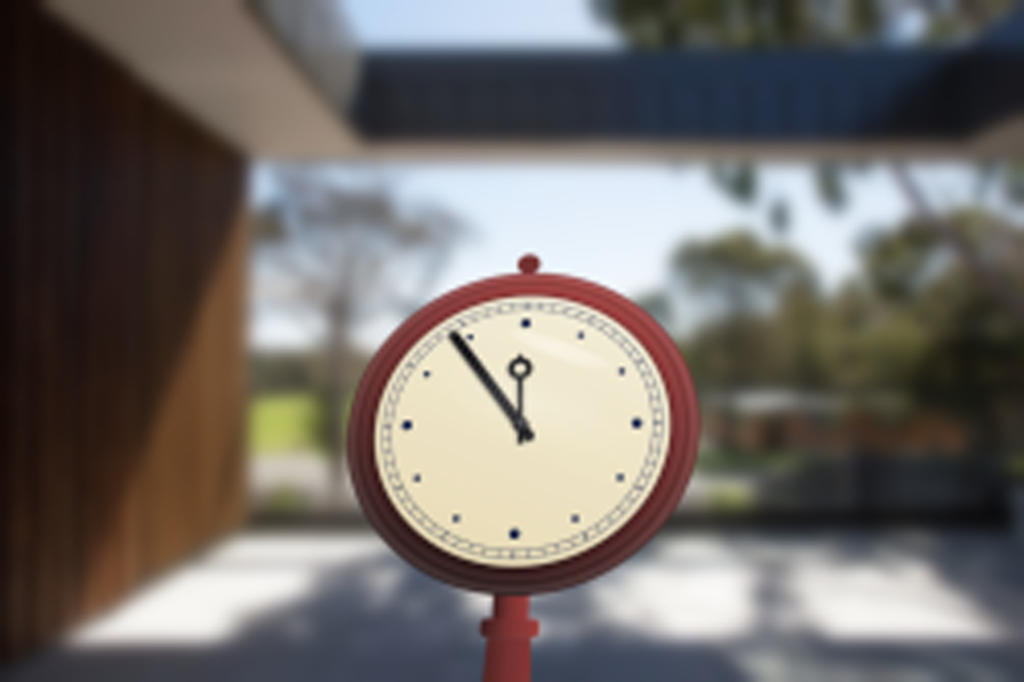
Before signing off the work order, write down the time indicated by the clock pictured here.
11:54
